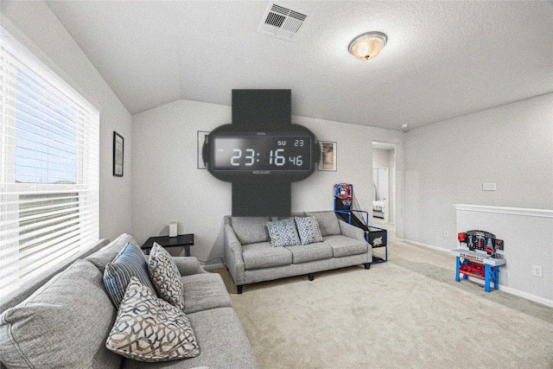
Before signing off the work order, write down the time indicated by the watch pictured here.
23:16:46
